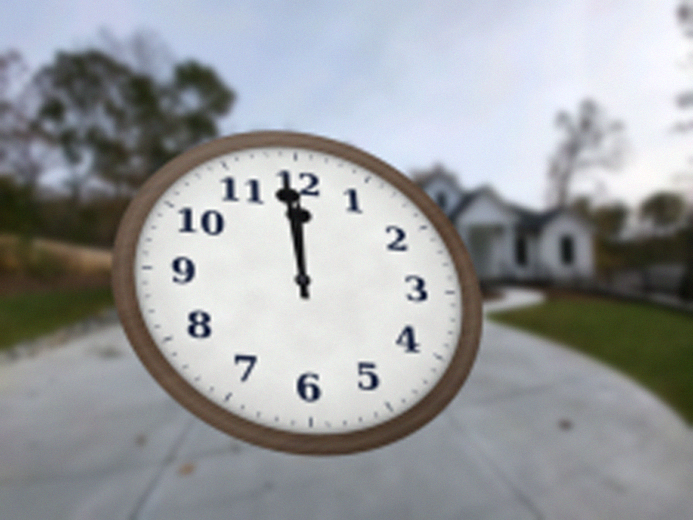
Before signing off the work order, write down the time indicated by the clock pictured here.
11:59
